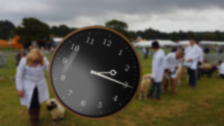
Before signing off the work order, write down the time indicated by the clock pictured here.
2:15
